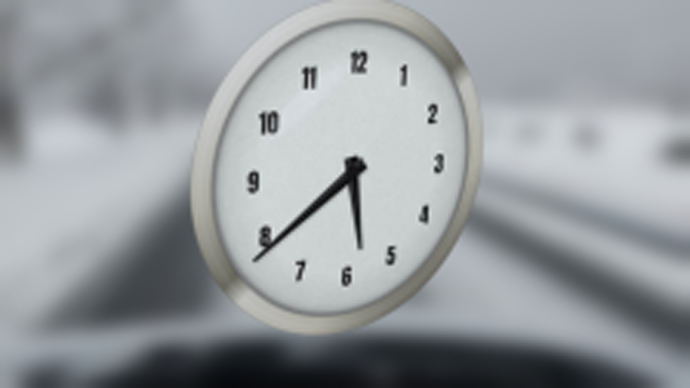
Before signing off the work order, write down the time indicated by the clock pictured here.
5:39
